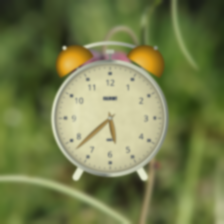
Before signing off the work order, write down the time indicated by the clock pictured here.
5:38
